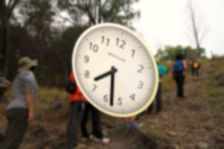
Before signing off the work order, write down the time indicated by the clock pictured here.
7:28
